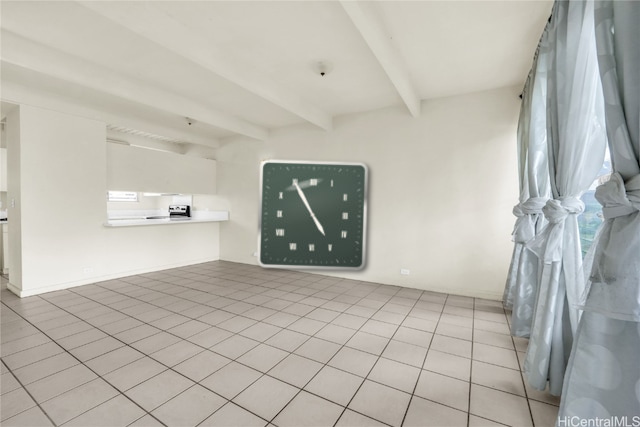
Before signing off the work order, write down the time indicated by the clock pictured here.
4:55
